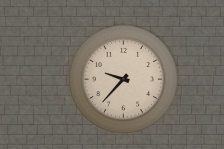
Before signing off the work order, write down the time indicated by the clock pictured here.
9:37
